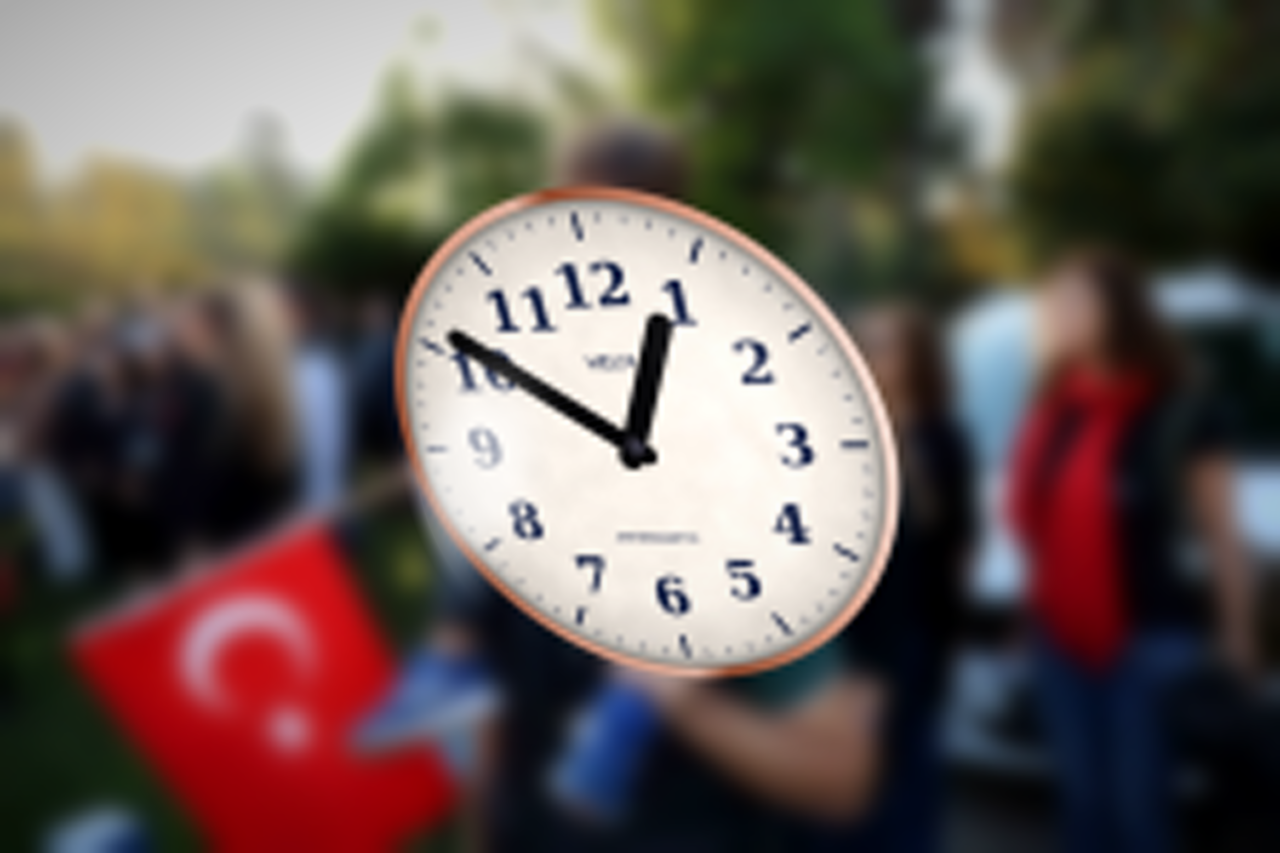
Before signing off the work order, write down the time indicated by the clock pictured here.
12:51
